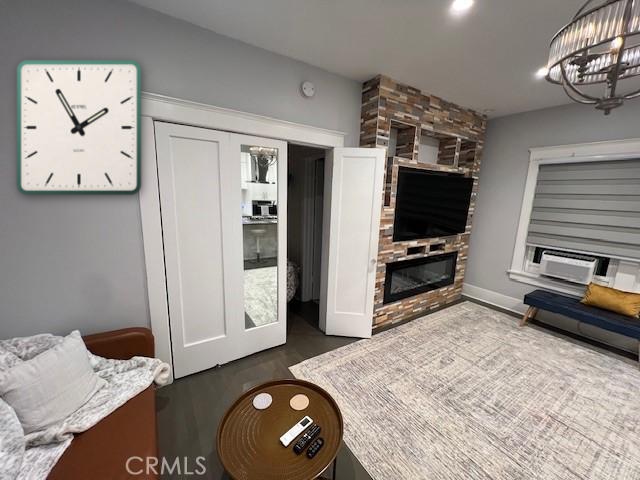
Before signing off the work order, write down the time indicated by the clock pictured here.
1:55
